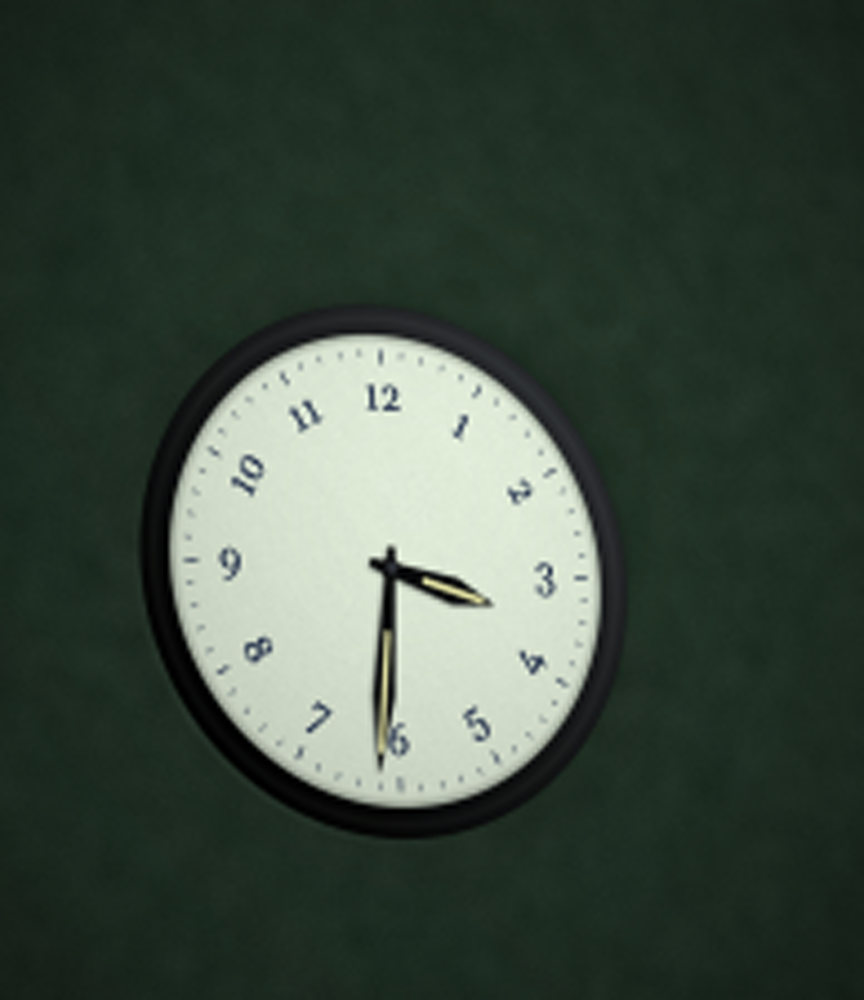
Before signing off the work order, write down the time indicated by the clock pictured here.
3:31
